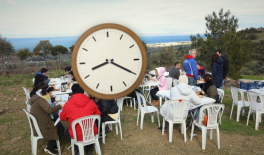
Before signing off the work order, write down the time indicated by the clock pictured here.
8:20
